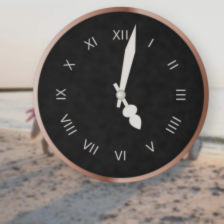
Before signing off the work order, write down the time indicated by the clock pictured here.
5:02
